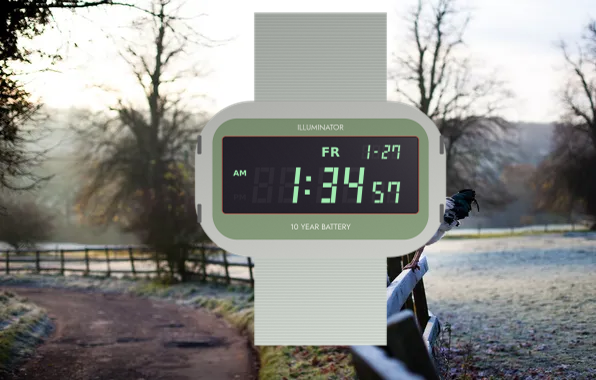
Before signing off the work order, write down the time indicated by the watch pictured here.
1:34:57
